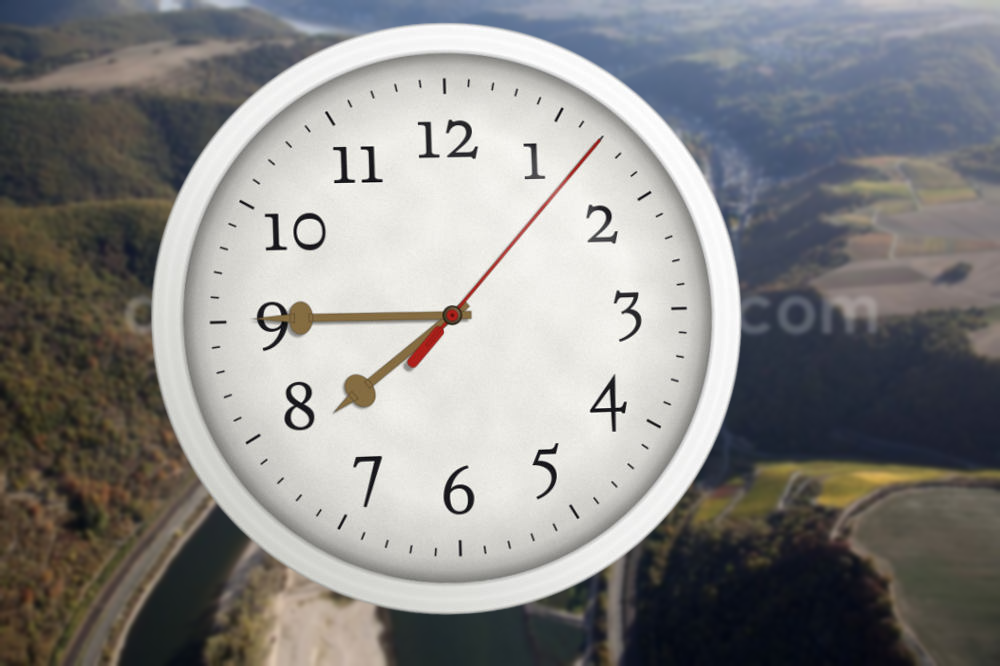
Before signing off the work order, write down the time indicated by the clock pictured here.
7:45:07
